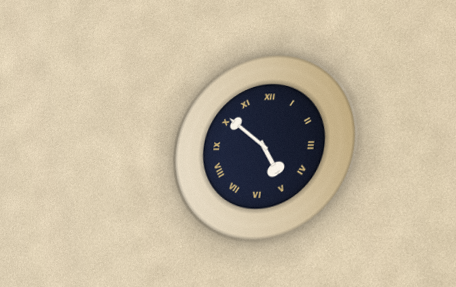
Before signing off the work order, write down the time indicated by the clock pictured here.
4:51
